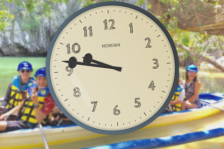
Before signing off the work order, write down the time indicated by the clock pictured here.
9:47
